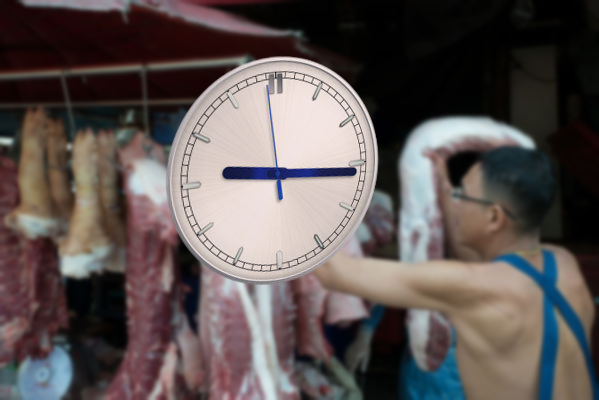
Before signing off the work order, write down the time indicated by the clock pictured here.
9:15:59
